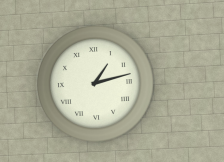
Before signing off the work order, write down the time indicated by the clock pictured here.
1:13
